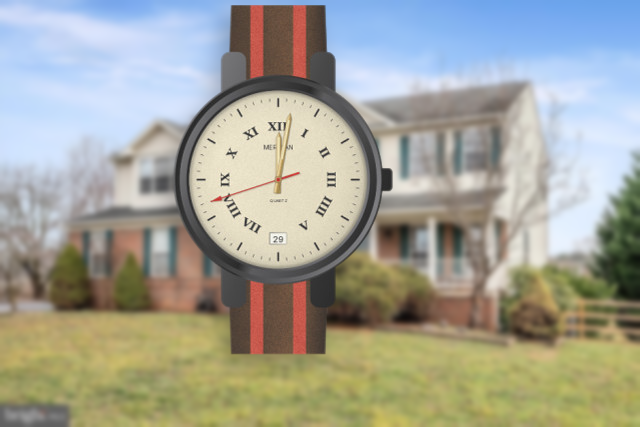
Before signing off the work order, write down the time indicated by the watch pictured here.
12:01:42
